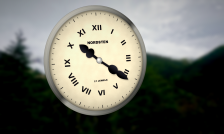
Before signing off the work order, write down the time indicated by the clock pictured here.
10:21
